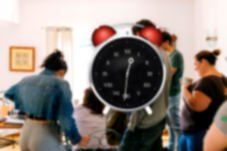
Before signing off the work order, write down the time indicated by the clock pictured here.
12:31
